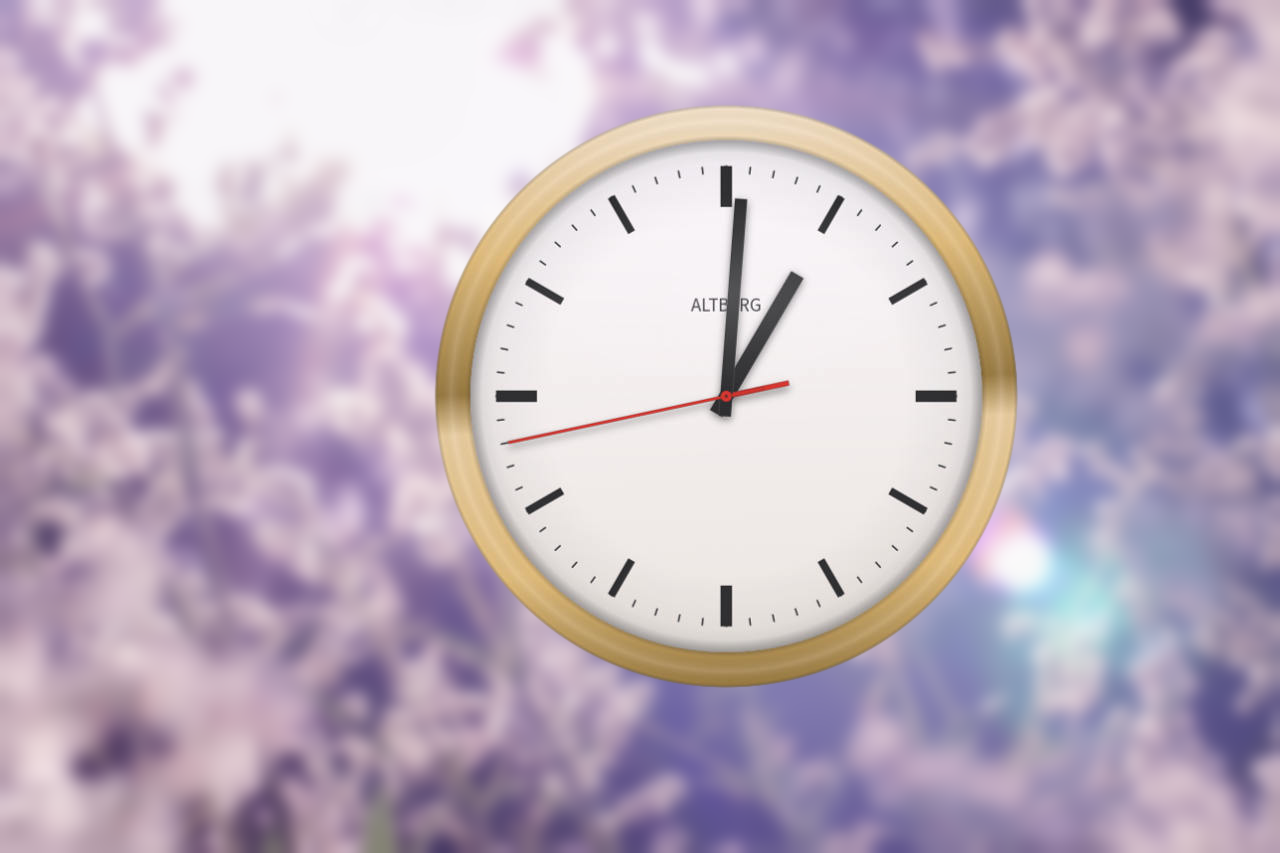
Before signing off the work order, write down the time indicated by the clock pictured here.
1:00:43
